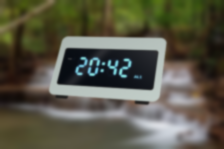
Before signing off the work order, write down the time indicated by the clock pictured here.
20:42
